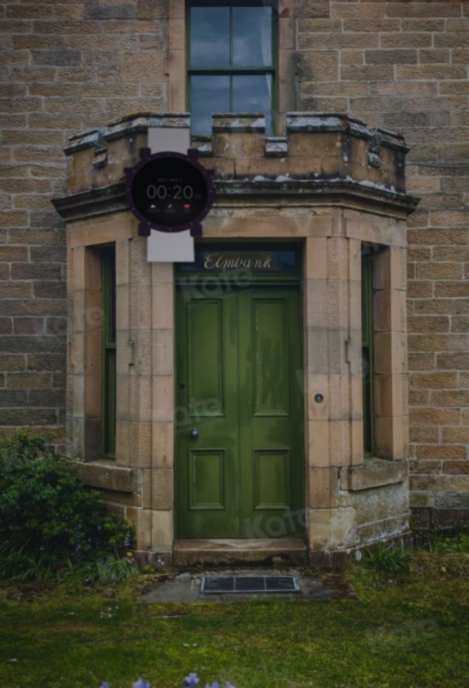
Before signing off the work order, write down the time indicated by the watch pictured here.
0:20
